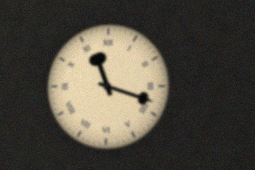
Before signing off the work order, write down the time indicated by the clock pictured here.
11:18
